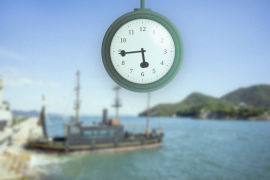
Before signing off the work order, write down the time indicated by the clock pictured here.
5:44
